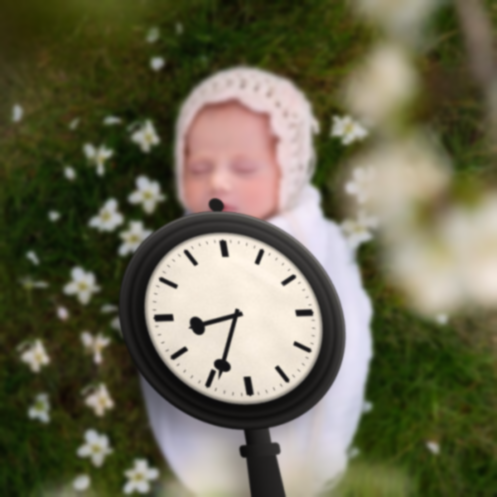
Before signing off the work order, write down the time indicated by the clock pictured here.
8:34
